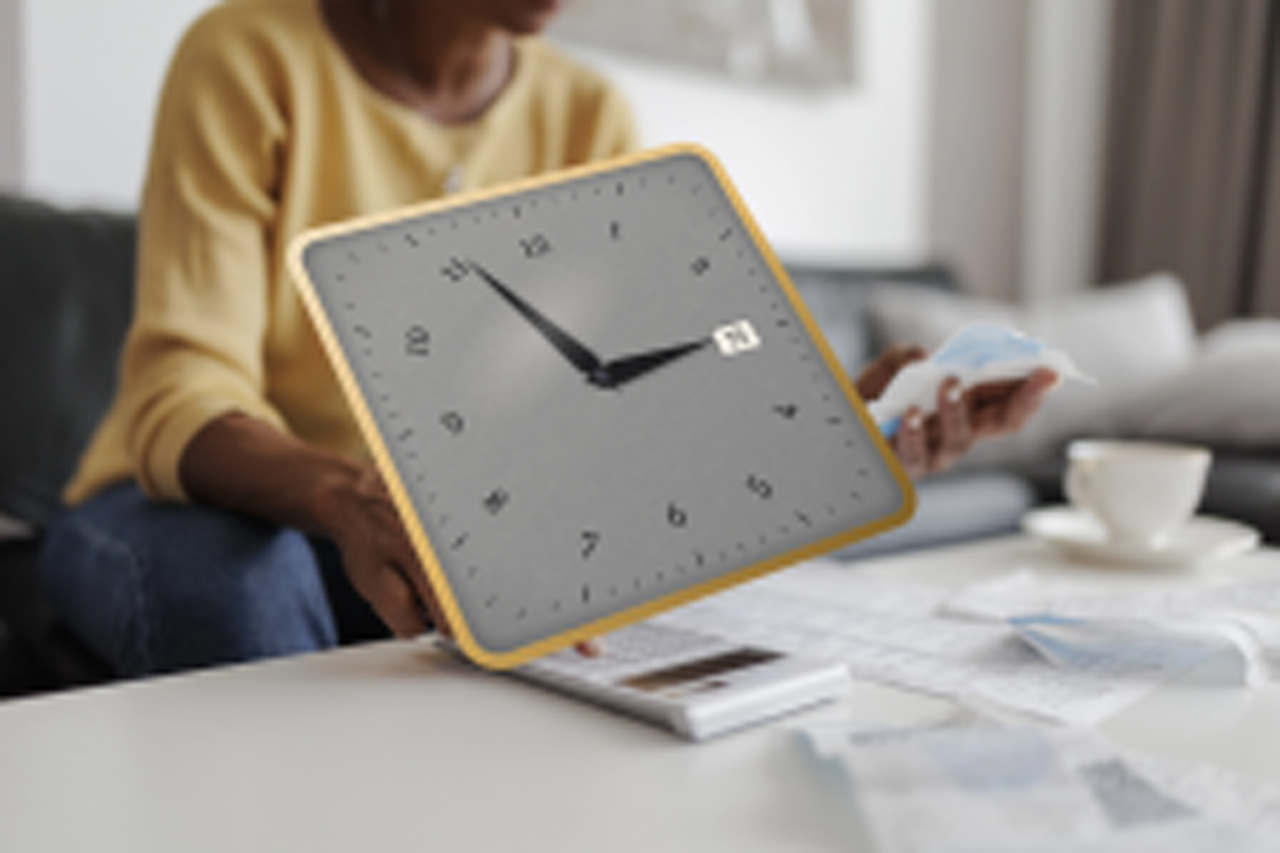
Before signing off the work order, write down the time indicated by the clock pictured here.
2:56
